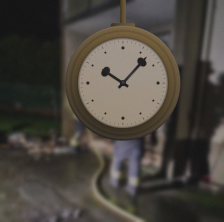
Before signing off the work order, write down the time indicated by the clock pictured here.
10:07
